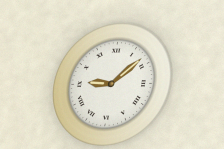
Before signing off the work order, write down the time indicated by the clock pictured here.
9:08
